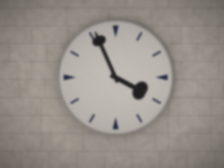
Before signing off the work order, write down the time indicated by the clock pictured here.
3:56
